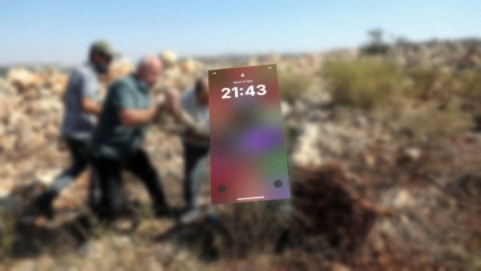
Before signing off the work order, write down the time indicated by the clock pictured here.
21:43
